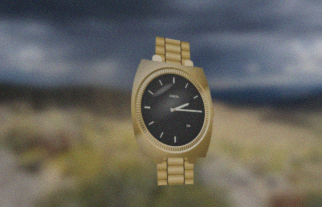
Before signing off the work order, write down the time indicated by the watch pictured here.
2:15
